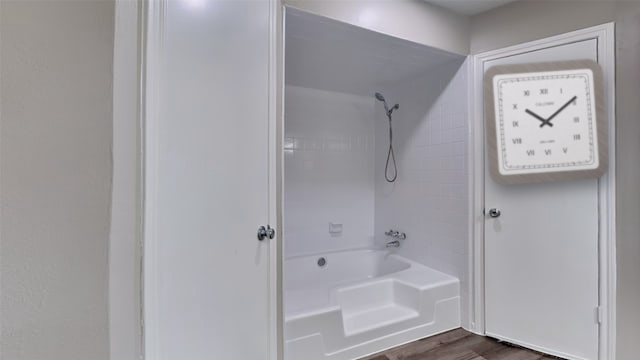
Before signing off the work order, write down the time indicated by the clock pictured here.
10:09
